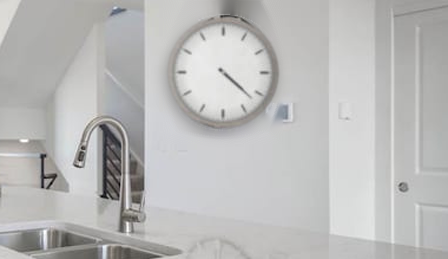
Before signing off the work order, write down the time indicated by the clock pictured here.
4:22
